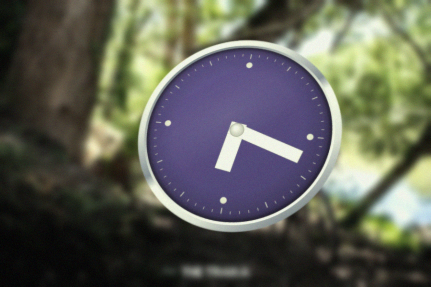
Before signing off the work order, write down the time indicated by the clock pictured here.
6:18
